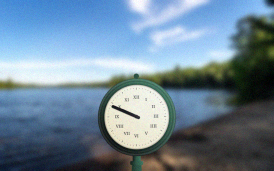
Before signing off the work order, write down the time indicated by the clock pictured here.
9:49
